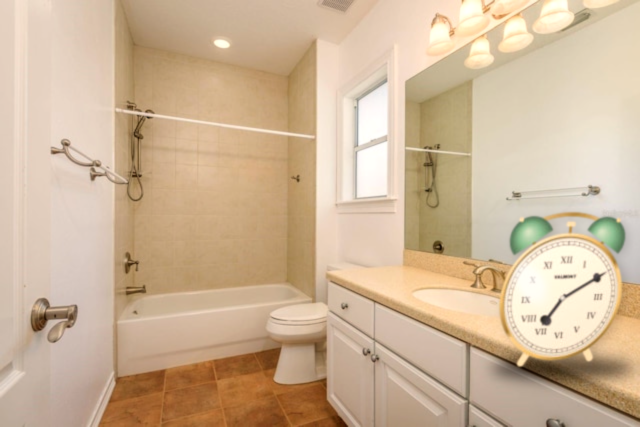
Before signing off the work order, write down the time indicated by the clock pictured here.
7:10
